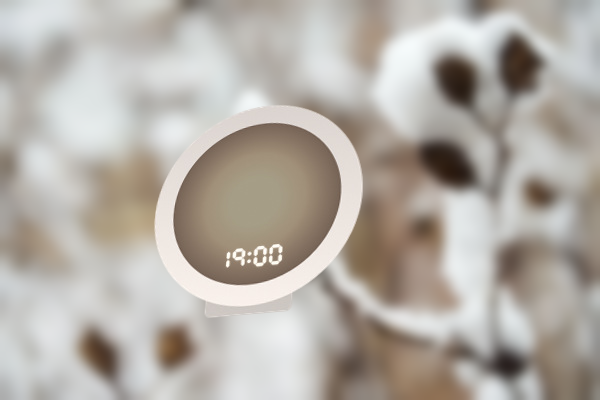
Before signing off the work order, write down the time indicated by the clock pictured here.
19:00
